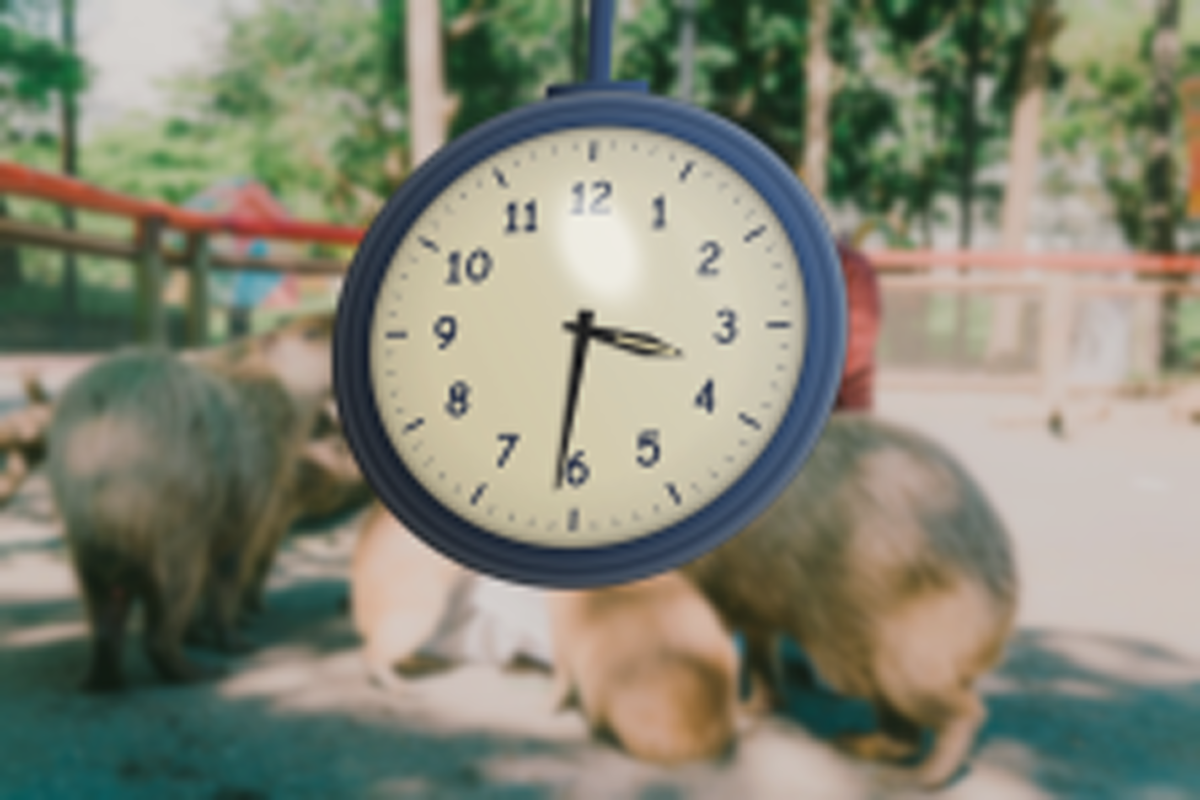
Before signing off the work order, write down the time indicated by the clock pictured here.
3:31
